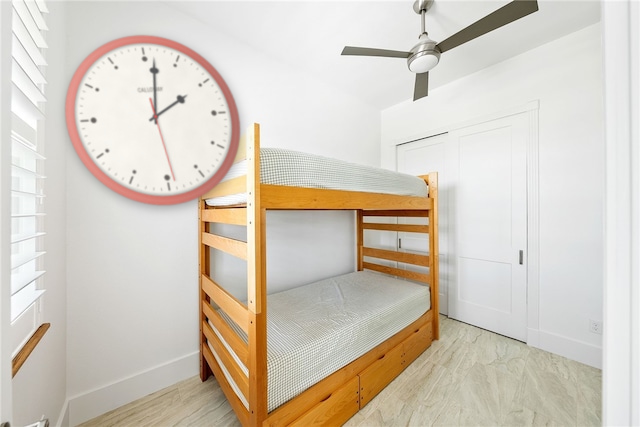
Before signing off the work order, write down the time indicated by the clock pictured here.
2:01:29
